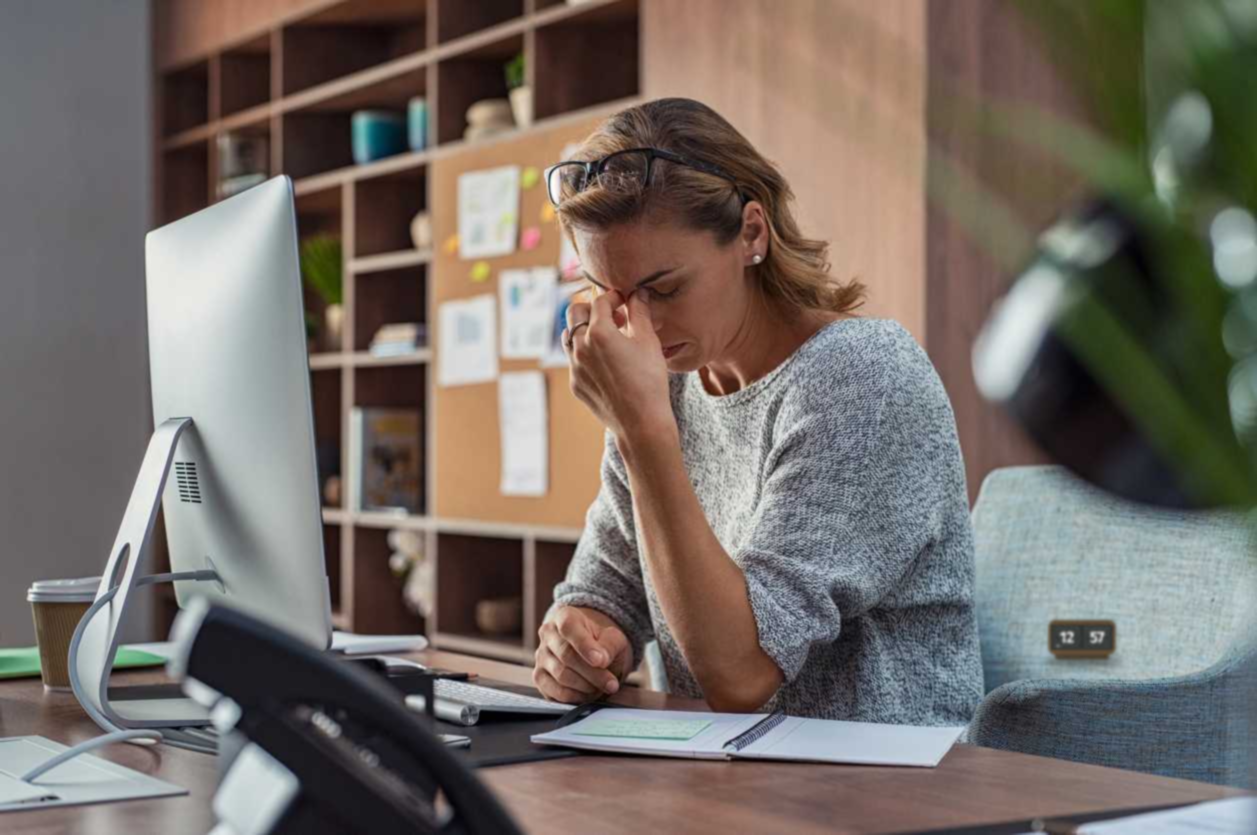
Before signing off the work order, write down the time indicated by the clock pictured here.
12:57
